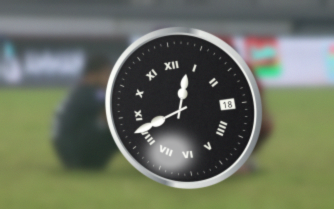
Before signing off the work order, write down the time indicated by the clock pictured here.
12:42
